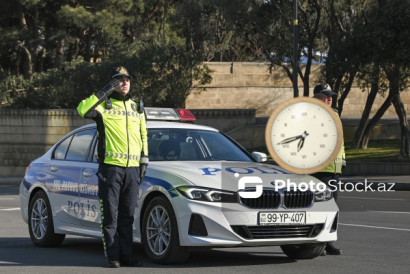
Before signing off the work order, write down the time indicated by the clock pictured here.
6:42
